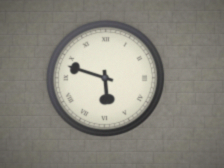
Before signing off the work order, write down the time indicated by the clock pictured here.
5:48
